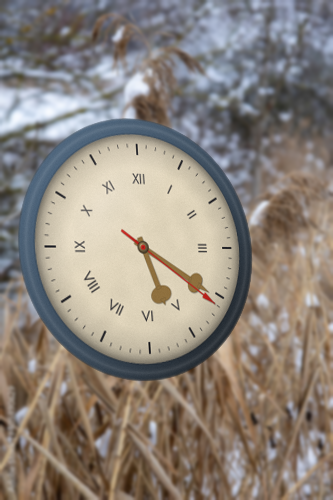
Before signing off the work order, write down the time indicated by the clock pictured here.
5:20:21
